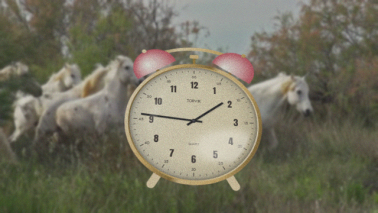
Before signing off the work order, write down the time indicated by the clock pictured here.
1:46
